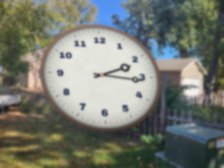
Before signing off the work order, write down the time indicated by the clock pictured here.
2:16
